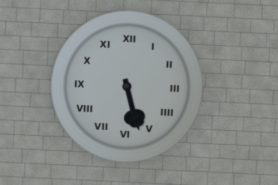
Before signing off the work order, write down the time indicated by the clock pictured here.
5:27
